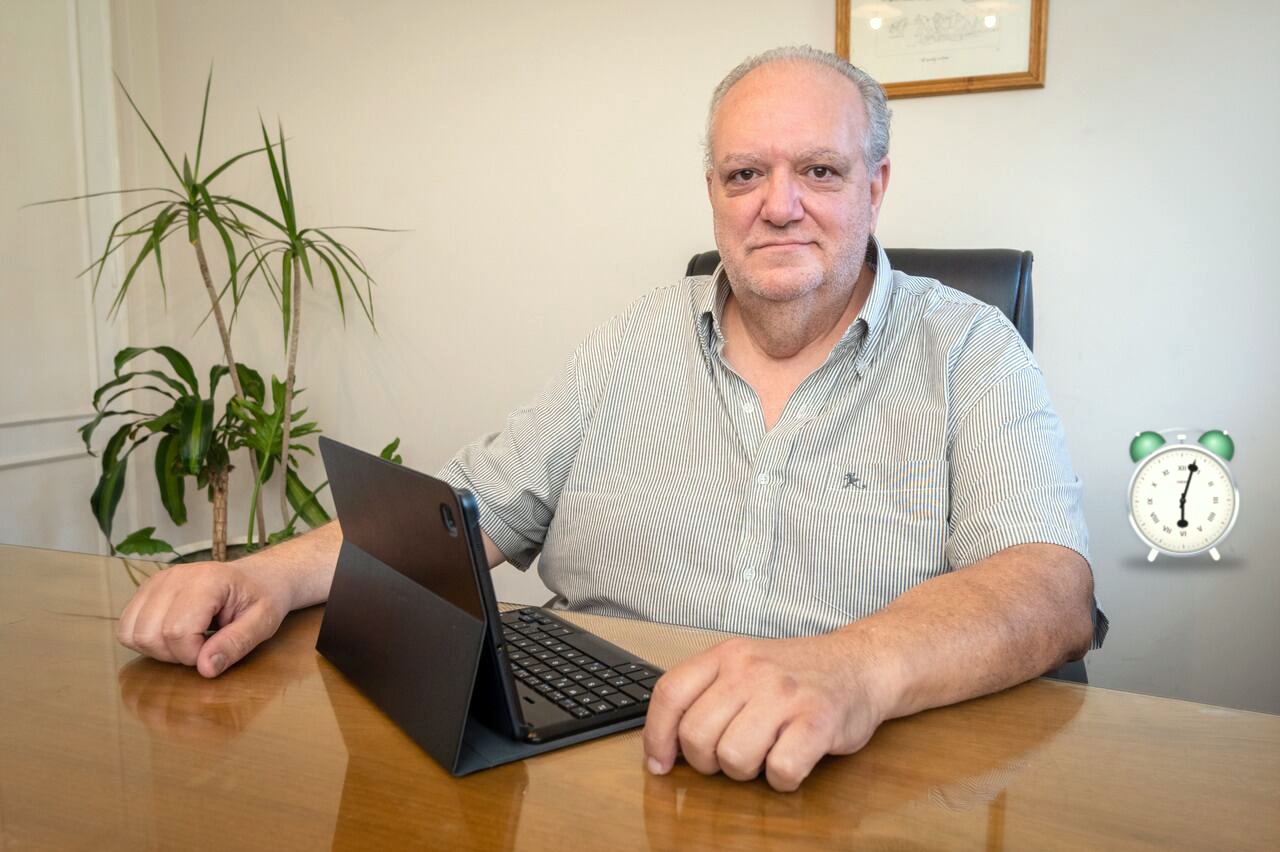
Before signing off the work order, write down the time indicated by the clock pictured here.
6:03
